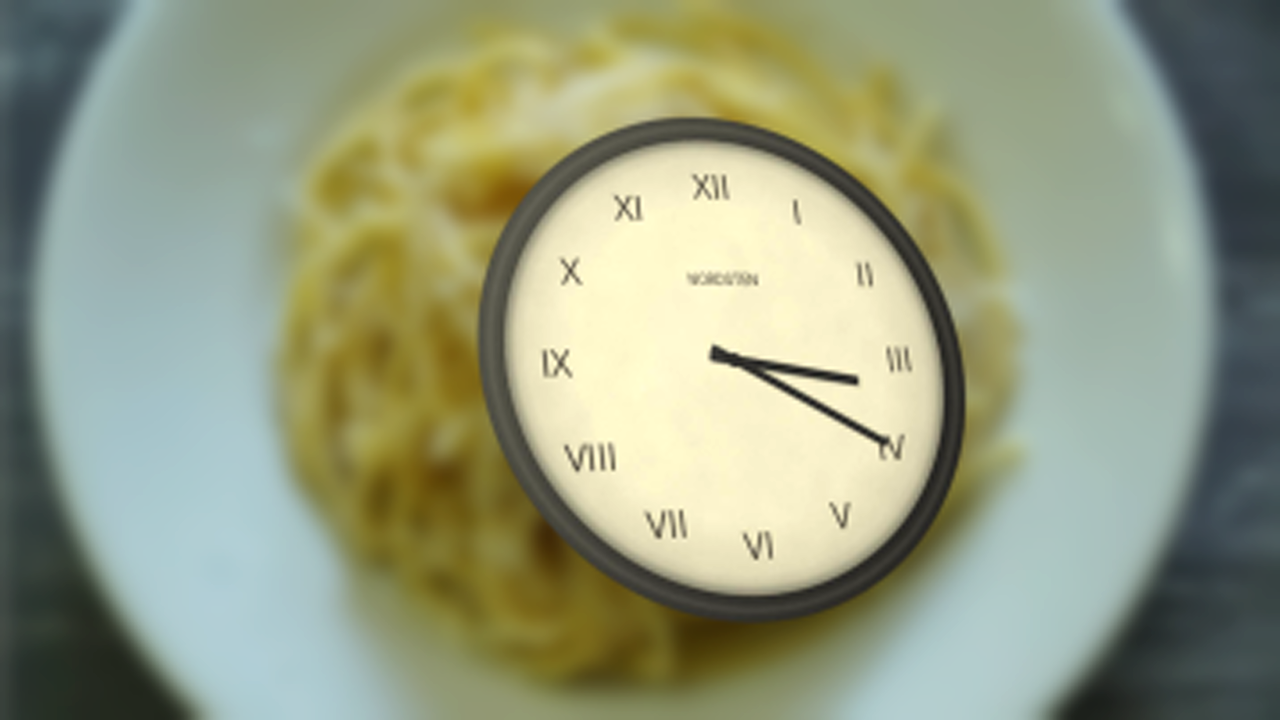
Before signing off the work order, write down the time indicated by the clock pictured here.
3:20
